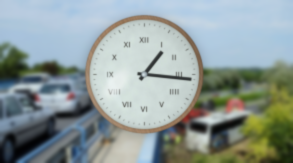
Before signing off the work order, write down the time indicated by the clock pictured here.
1:16
